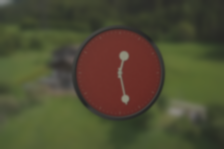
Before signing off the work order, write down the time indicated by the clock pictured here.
12:28
